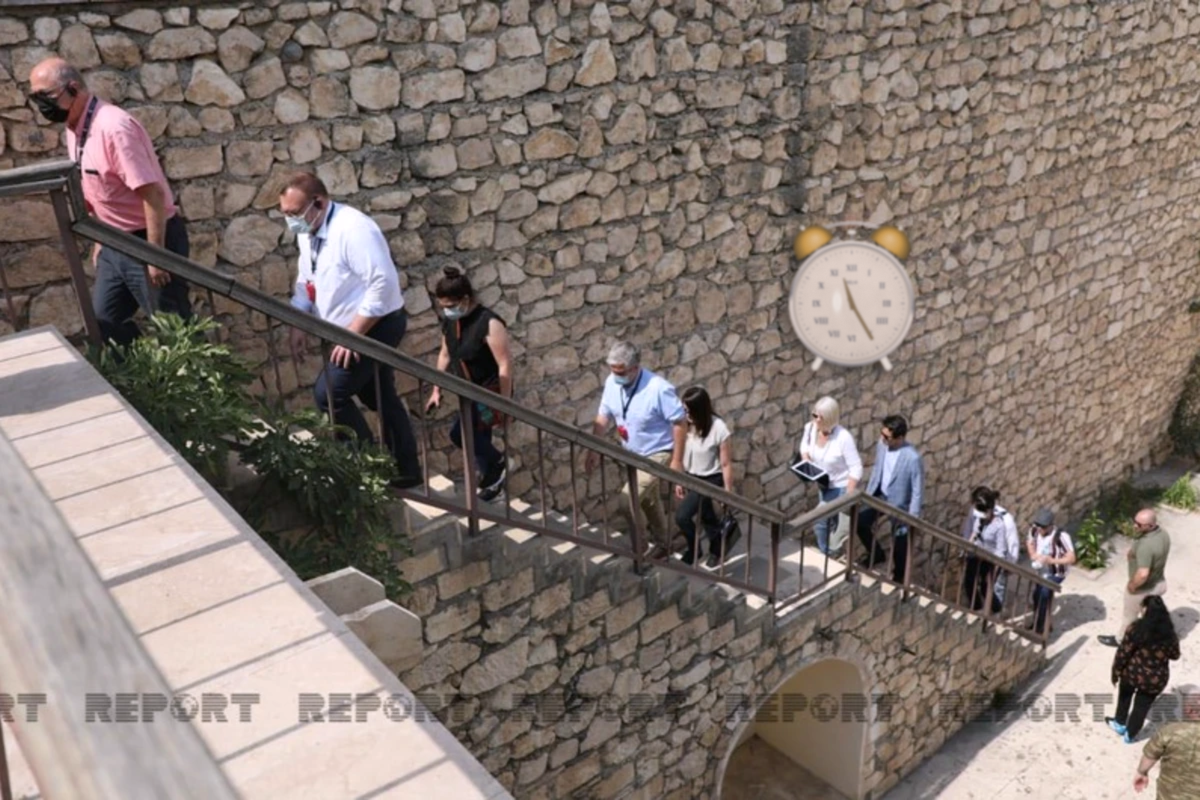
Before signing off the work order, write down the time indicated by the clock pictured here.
11:25
